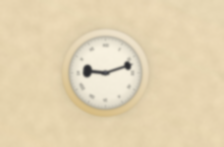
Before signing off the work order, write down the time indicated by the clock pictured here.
9:12
